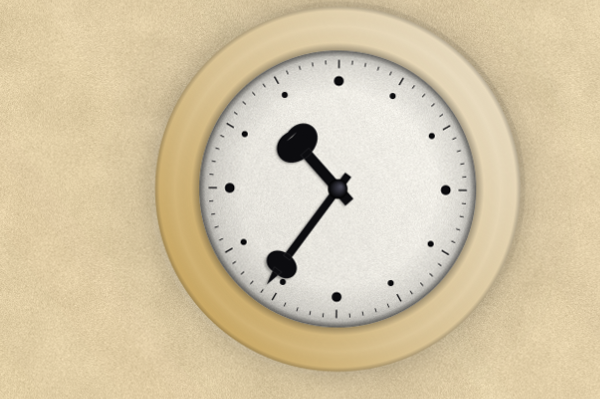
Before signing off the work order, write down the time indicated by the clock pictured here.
10:36
